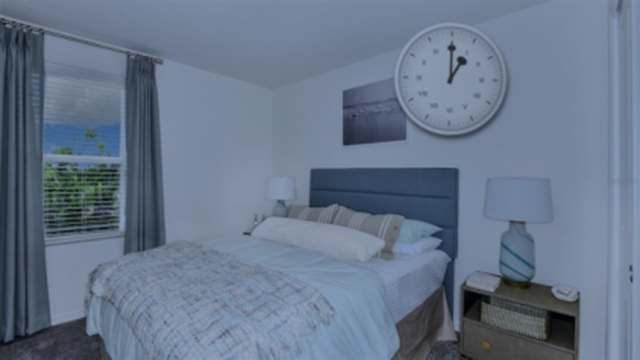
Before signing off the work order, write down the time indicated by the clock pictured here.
1:00
